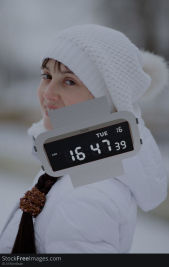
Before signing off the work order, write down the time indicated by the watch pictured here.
16:47:39
